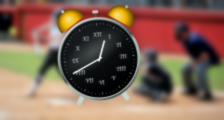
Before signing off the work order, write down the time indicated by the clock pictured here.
12:41
